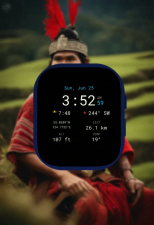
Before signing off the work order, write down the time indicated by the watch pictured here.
3:52
